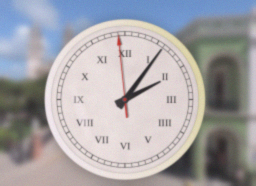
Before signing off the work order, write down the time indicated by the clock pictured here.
2:05:59
